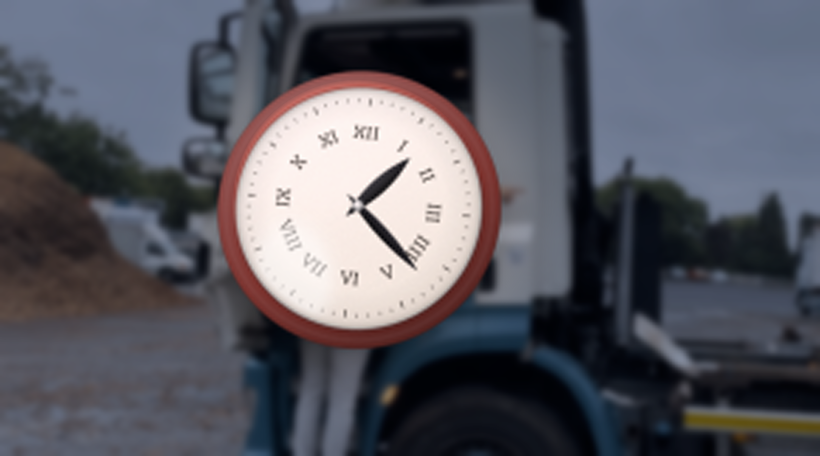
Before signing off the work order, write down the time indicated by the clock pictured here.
1:22
